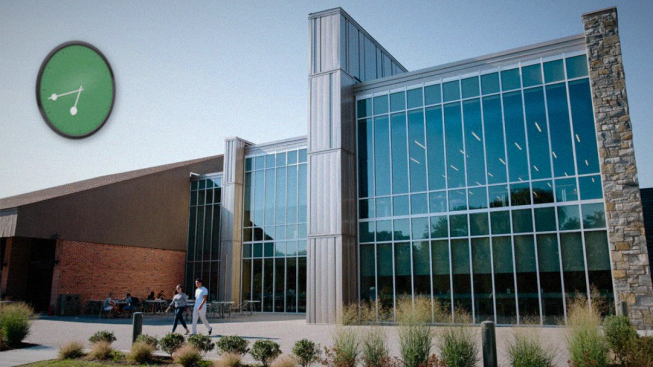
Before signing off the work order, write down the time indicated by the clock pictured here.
6:43
